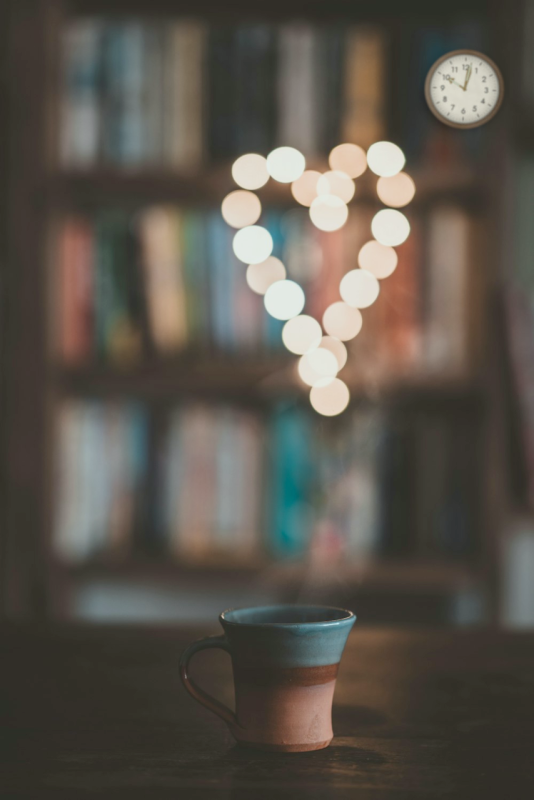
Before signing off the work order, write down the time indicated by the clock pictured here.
10:02
